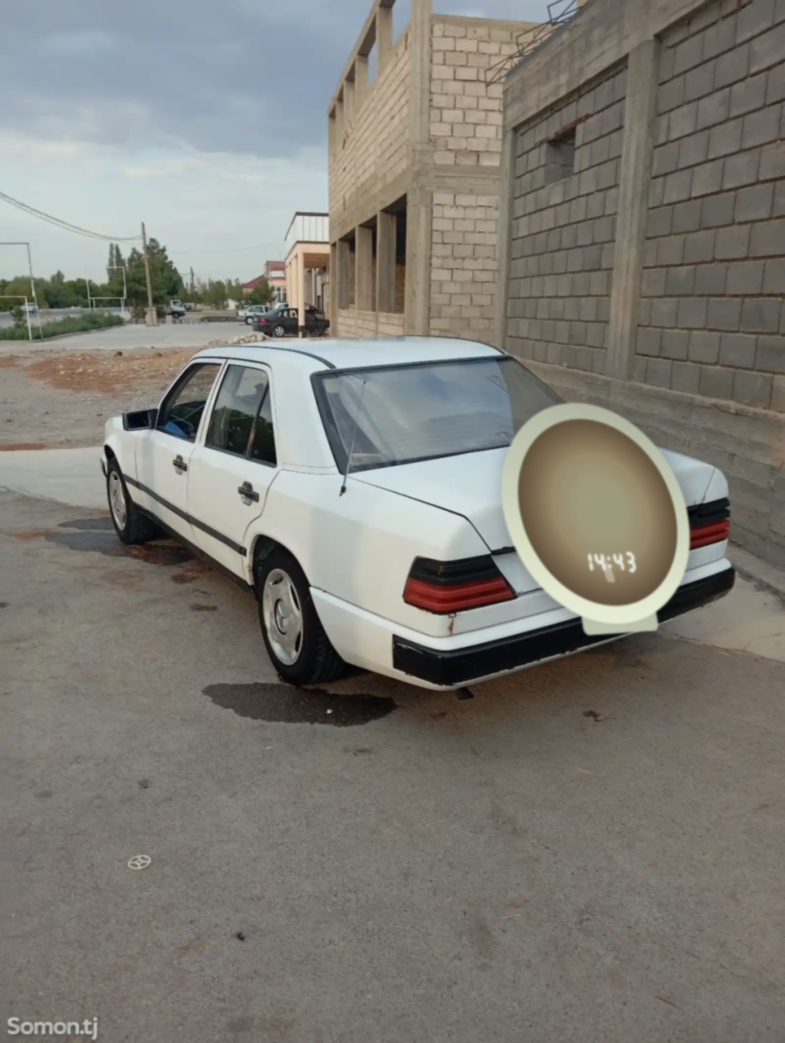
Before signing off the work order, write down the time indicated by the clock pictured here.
14:43
